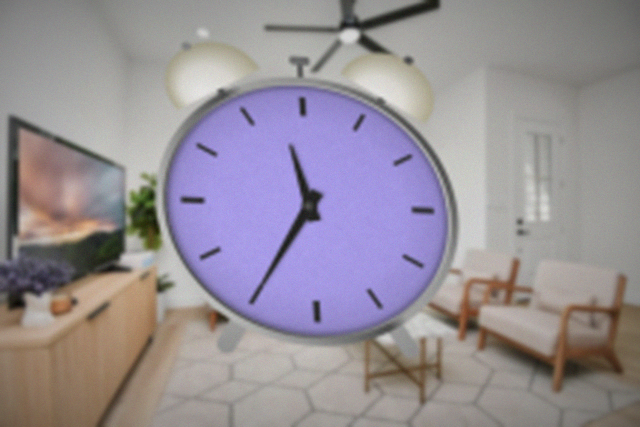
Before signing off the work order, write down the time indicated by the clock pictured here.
11:35
